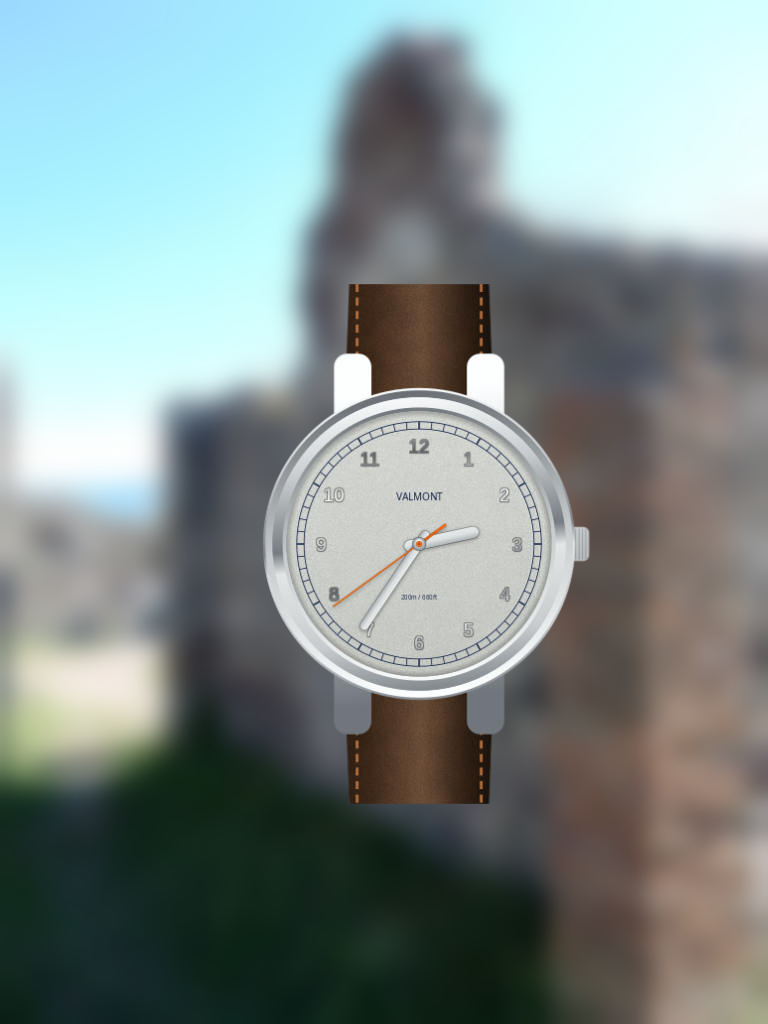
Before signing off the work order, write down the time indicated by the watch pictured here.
2:35:39
